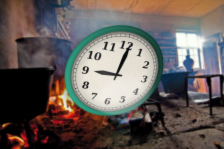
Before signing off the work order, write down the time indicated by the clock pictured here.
9:01
